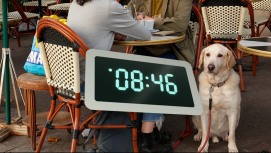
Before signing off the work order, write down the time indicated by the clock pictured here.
8:46
